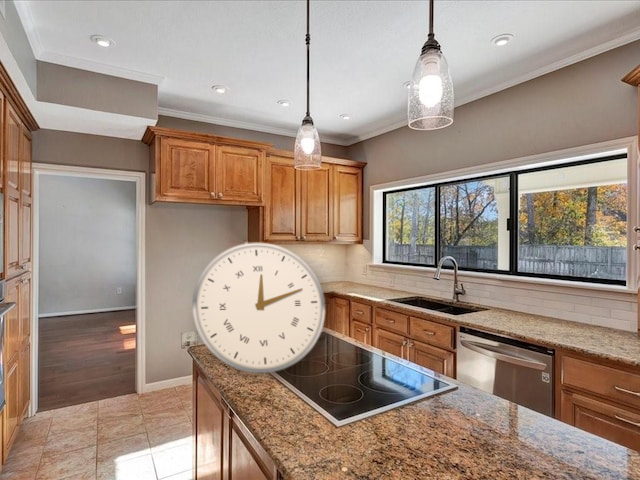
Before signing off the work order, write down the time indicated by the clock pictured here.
12:12
